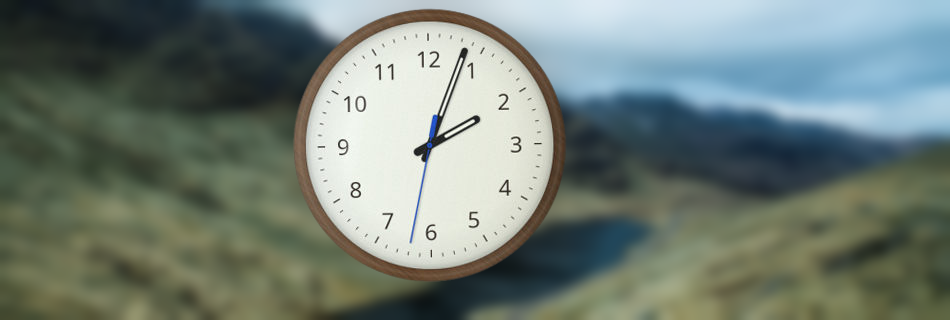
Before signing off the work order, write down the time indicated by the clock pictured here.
2:03:32
